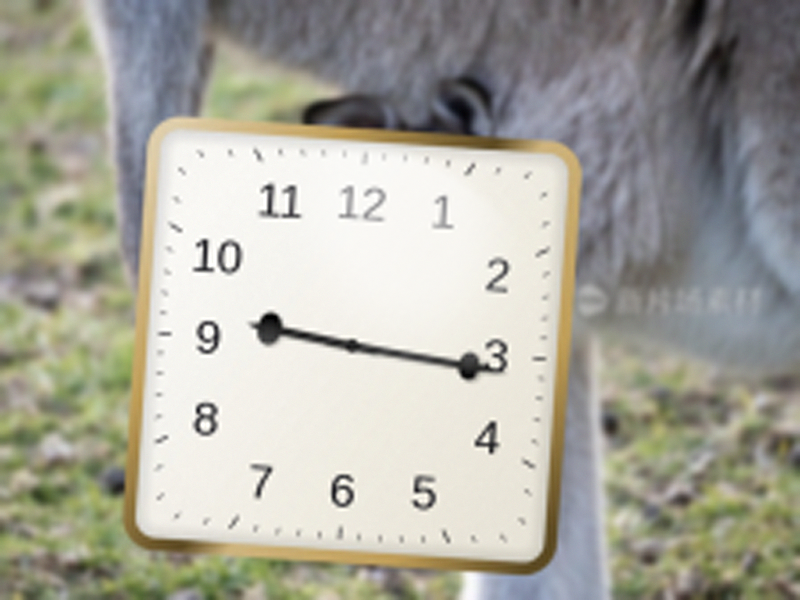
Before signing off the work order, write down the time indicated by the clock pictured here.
9:16
